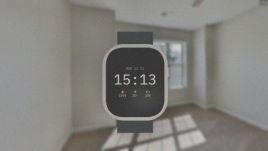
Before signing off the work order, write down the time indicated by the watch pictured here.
15:13
